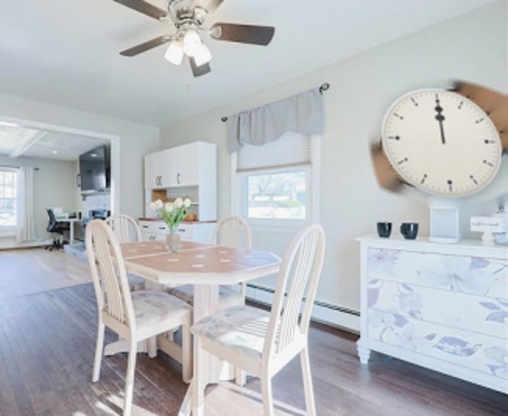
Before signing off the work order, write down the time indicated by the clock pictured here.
12:00
